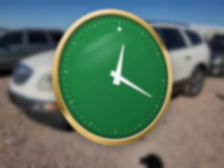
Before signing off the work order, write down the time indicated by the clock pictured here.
12:19
